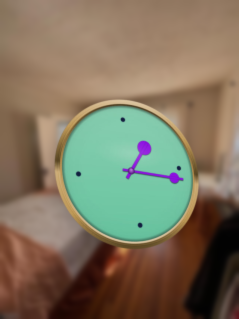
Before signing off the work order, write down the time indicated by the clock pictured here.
1:17
